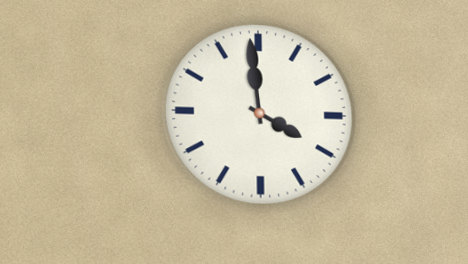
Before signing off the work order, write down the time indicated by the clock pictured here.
3:59
